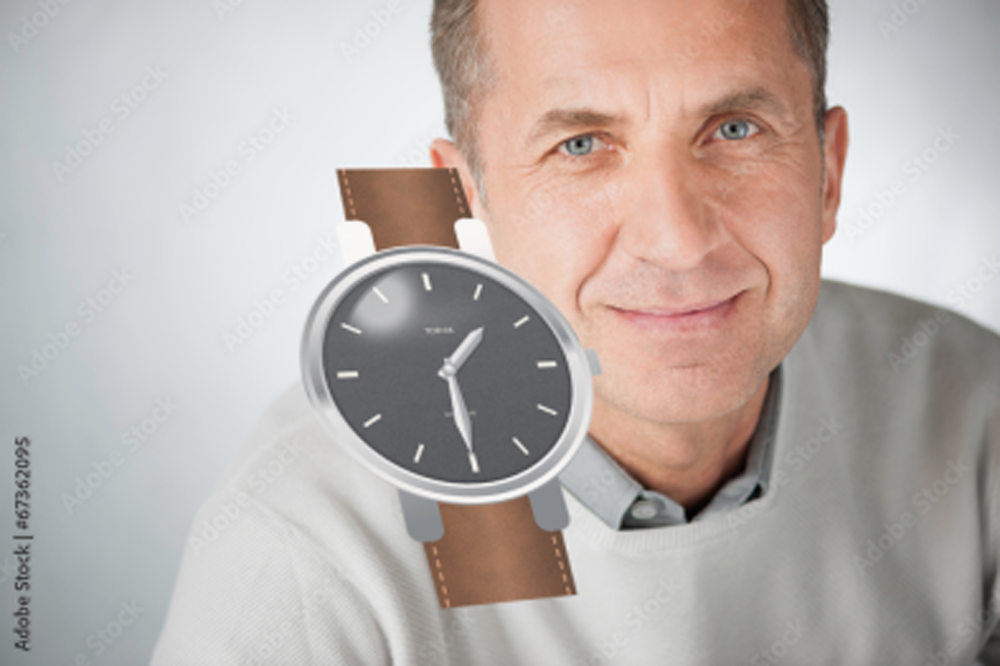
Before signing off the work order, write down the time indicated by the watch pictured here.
1:30
